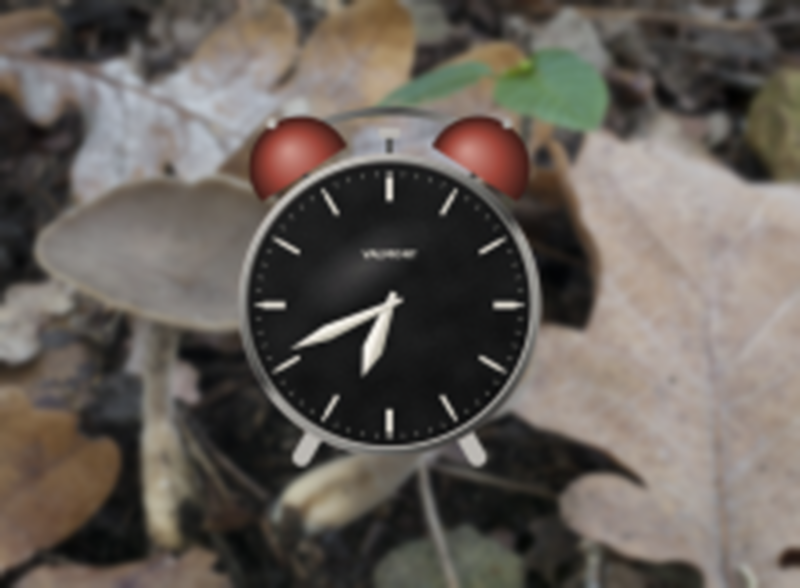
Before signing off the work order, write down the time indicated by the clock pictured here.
6:41
